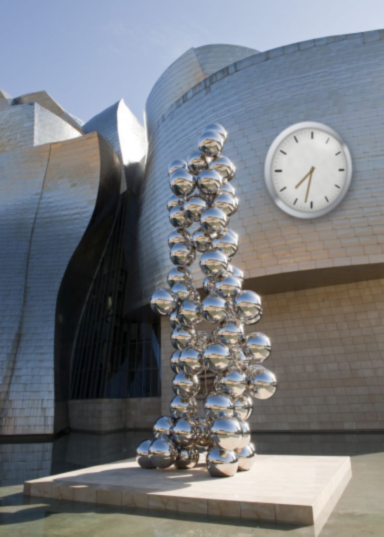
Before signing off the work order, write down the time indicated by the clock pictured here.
7:32
